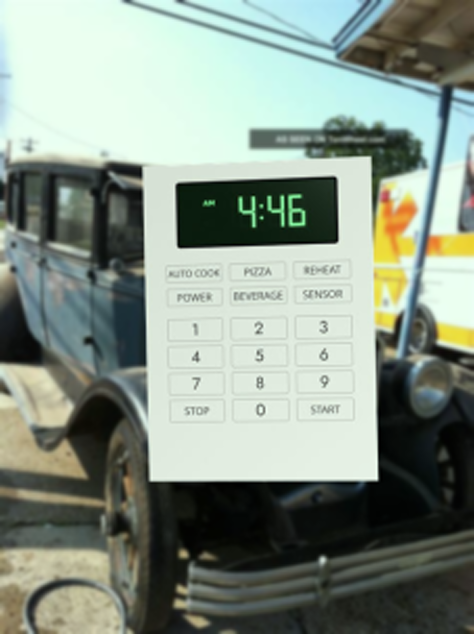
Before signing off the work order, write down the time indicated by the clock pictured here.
4:46
